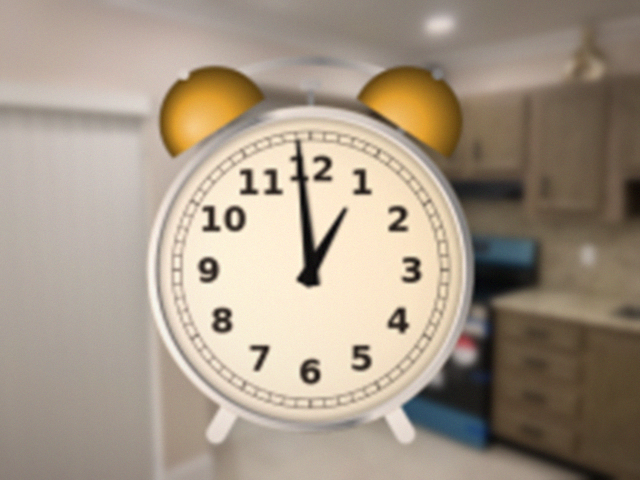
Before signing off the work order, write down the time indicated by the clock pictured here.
12:59
